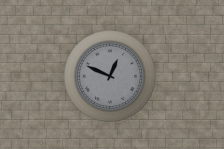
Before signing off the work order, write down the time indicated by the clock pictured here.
12:49
